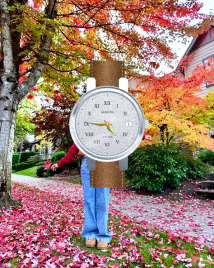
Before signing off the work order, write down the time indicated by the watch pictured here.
4:46
